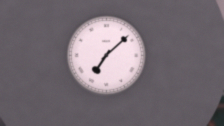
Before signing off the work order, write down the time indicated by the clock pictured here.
7:08
